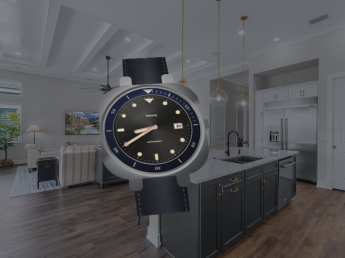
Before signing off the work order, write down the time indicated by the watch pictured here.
8:40
